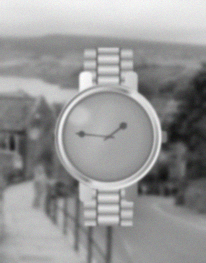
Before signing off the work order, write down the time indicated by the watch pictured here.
1:46
